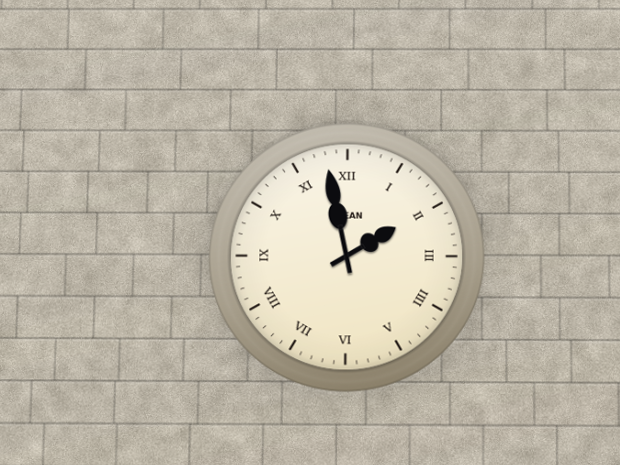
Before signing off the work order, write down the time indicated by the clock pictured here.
1:58
